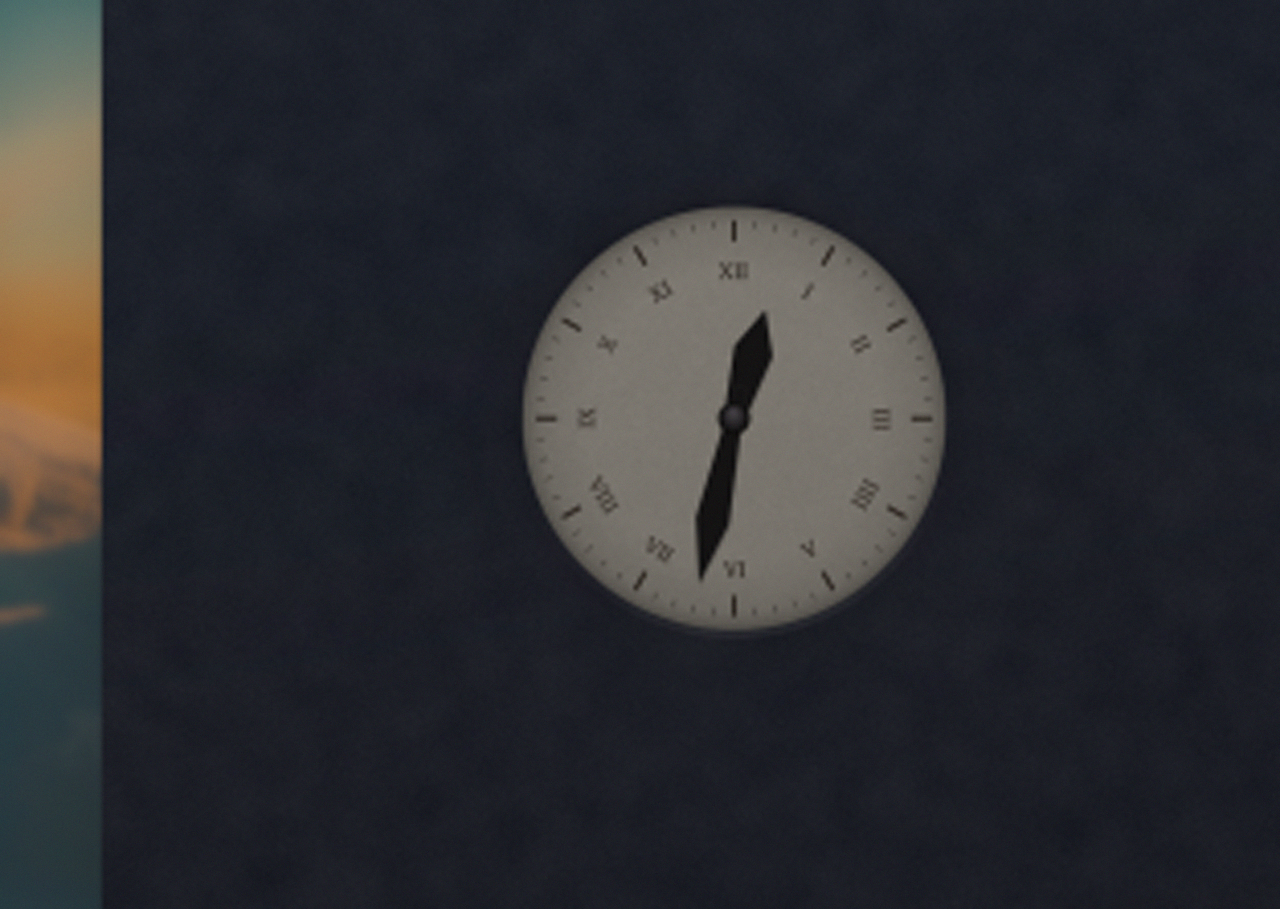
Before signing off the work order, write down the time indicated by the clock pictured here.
12:32
